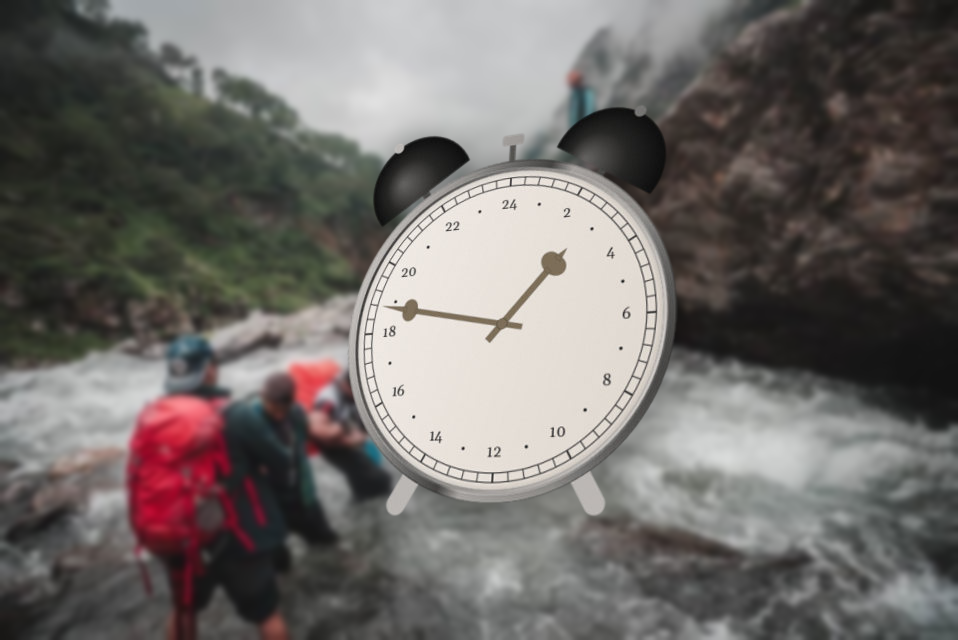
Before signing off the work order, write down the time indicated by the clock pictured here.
2:47
